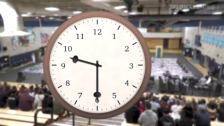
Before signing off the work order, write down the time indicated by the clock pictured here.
9:30
